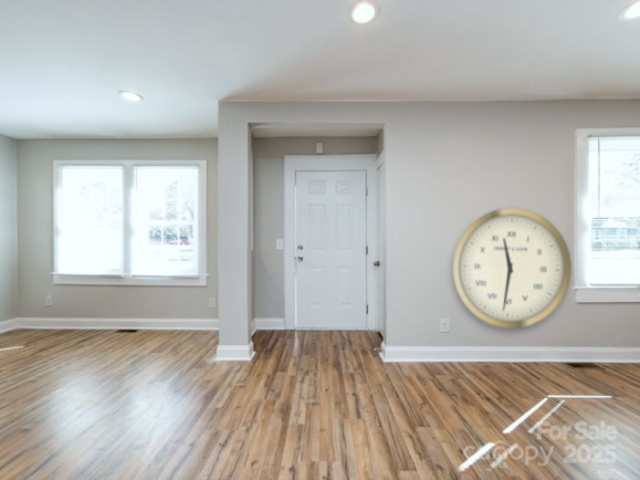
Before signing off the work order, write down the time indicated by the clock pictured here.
11:31
